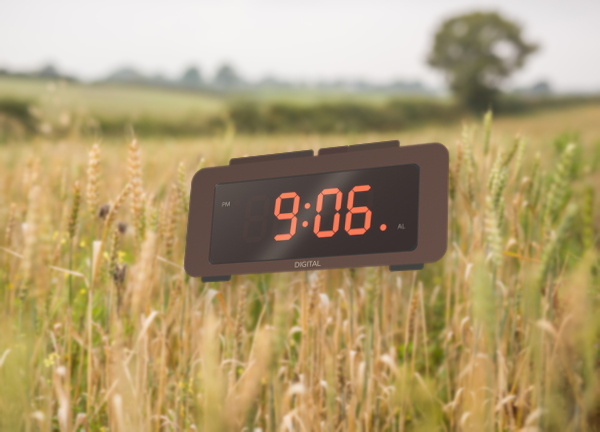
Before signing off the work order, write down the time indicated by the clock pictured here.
9:06
